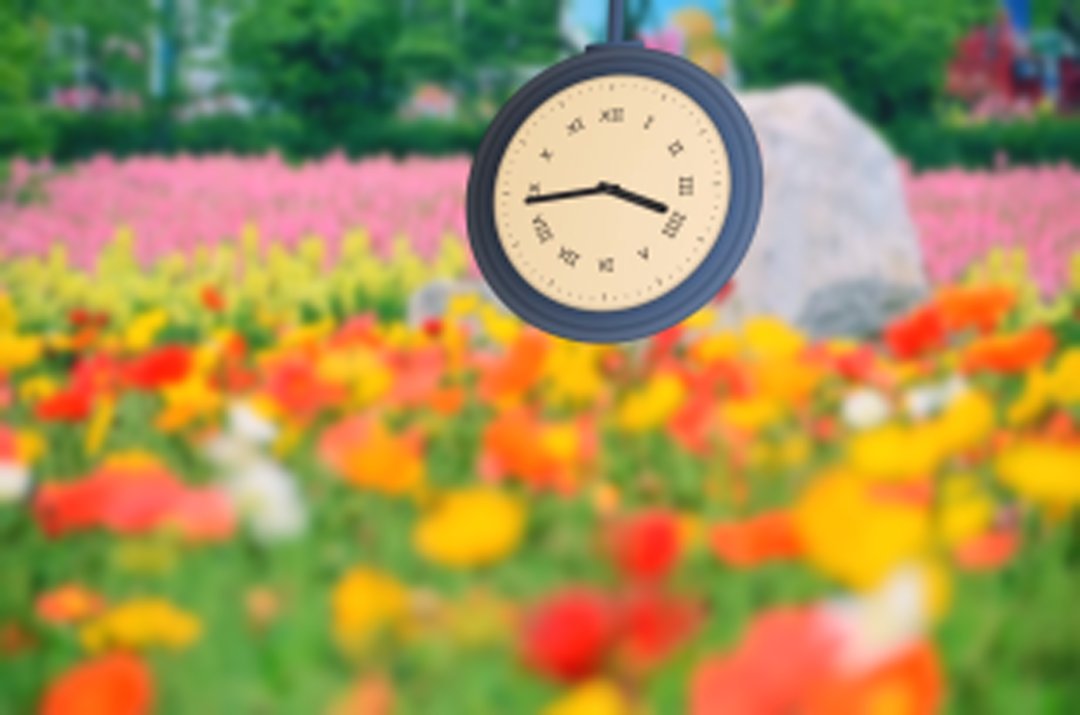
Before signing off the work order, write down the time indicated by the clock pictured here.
3:44
